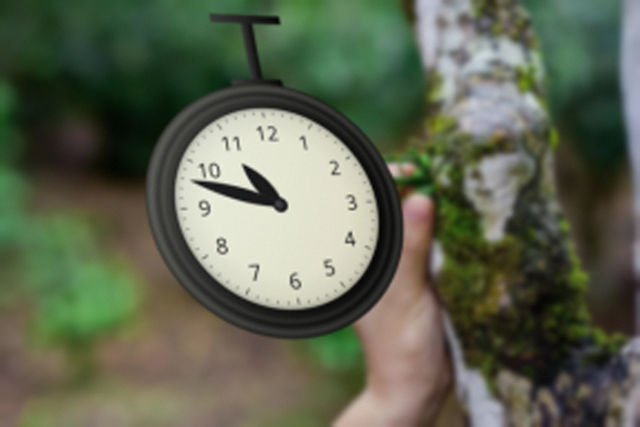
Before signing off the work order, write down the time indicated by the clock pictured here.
10:48
